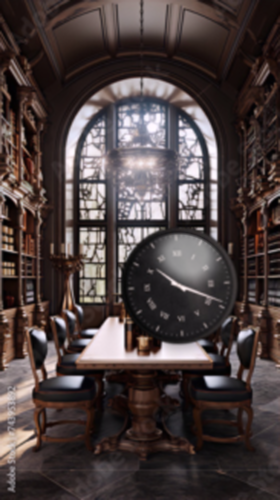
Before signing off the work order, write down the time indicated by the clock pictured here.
10:19
